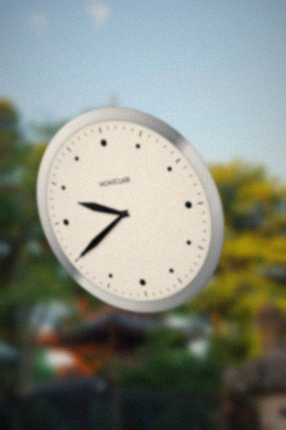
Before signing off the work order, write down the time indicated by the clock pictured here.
9:40
